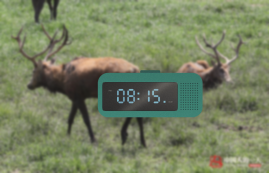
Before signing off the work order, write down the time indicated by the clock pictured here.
8:15
